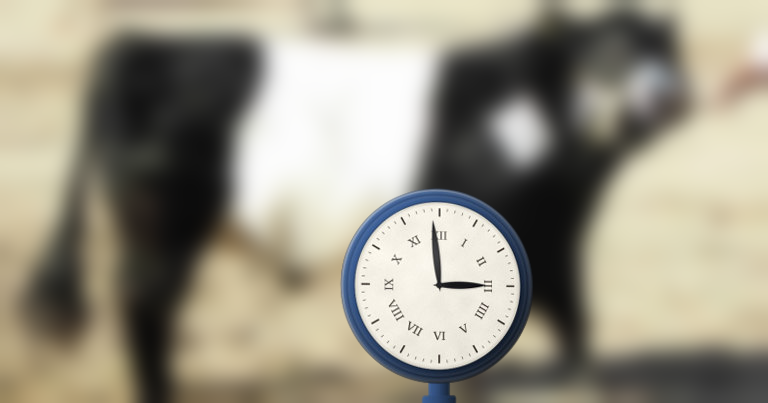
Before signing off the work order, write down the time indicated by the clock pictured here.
2:59
